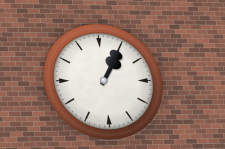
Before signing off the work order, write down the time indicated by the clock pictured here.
1:05
